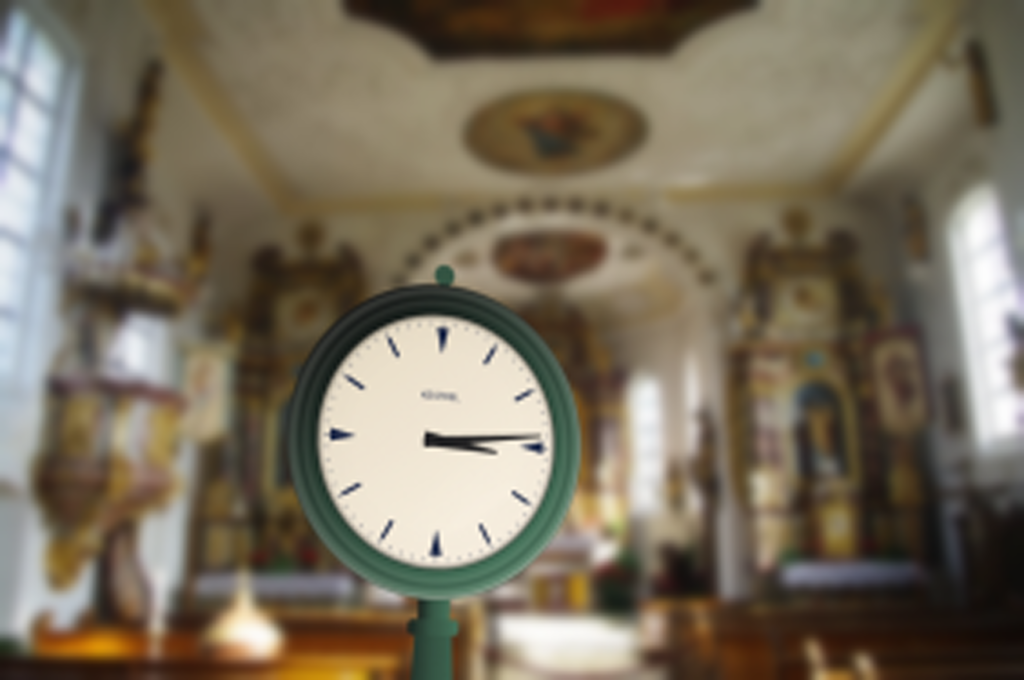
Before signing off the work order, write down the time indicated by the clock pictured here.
3:14
